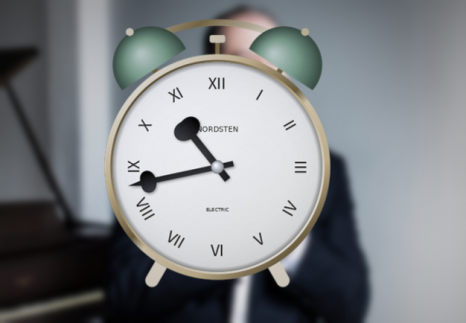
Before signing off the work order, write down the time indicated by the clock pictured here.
10:43
